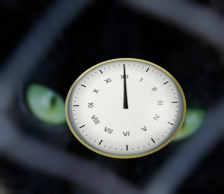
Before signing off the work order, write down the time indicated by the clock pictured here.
12:00
